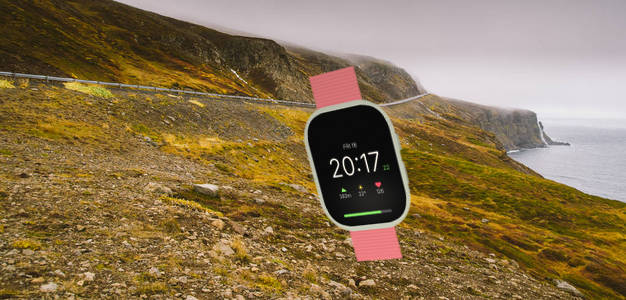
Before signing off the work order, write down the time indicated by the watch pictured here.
20:17
